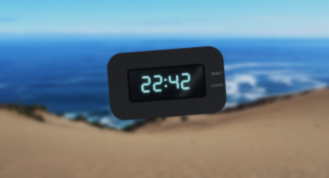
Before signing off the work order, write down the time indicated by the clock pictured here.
22:42
